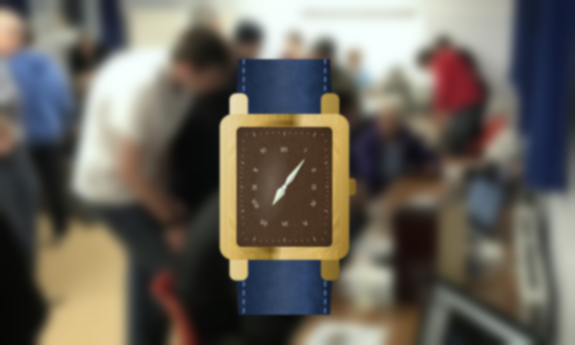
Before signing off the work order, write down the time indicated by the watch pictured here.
7:06
